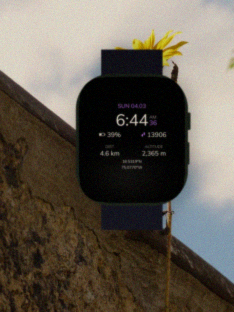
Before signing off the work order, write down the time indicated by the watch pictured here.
6:44
